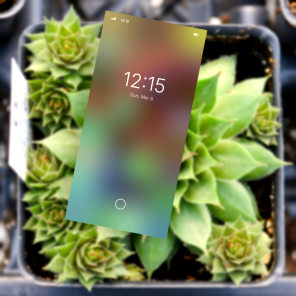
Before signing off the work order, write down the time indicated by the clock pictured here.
12:15
